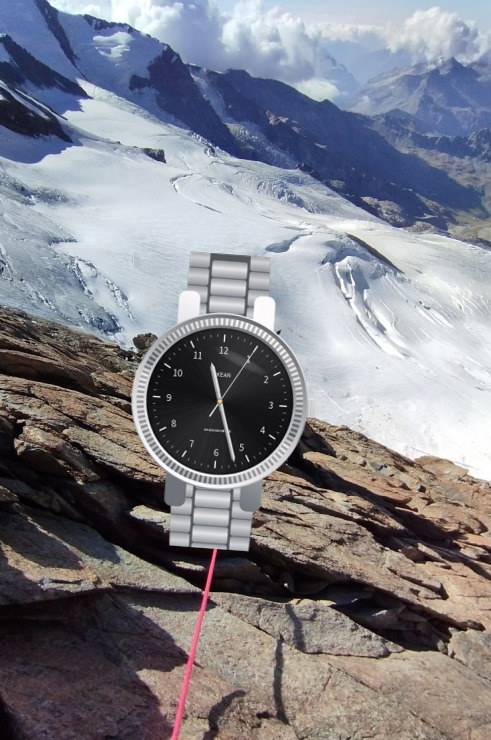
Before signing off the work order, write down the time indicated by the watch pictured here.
11:27:05
